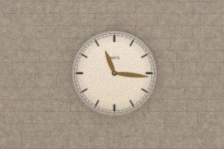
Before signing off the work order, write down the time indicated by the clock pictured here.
11:16
